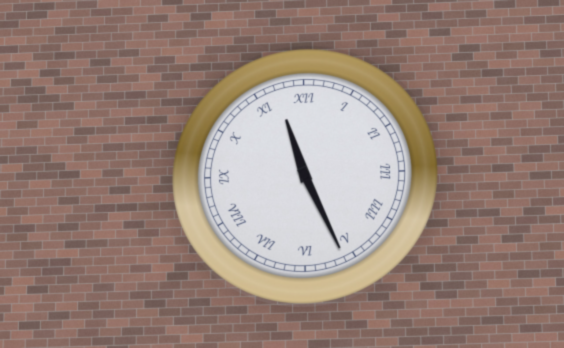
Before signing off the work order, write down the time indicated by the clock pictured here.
11:26
